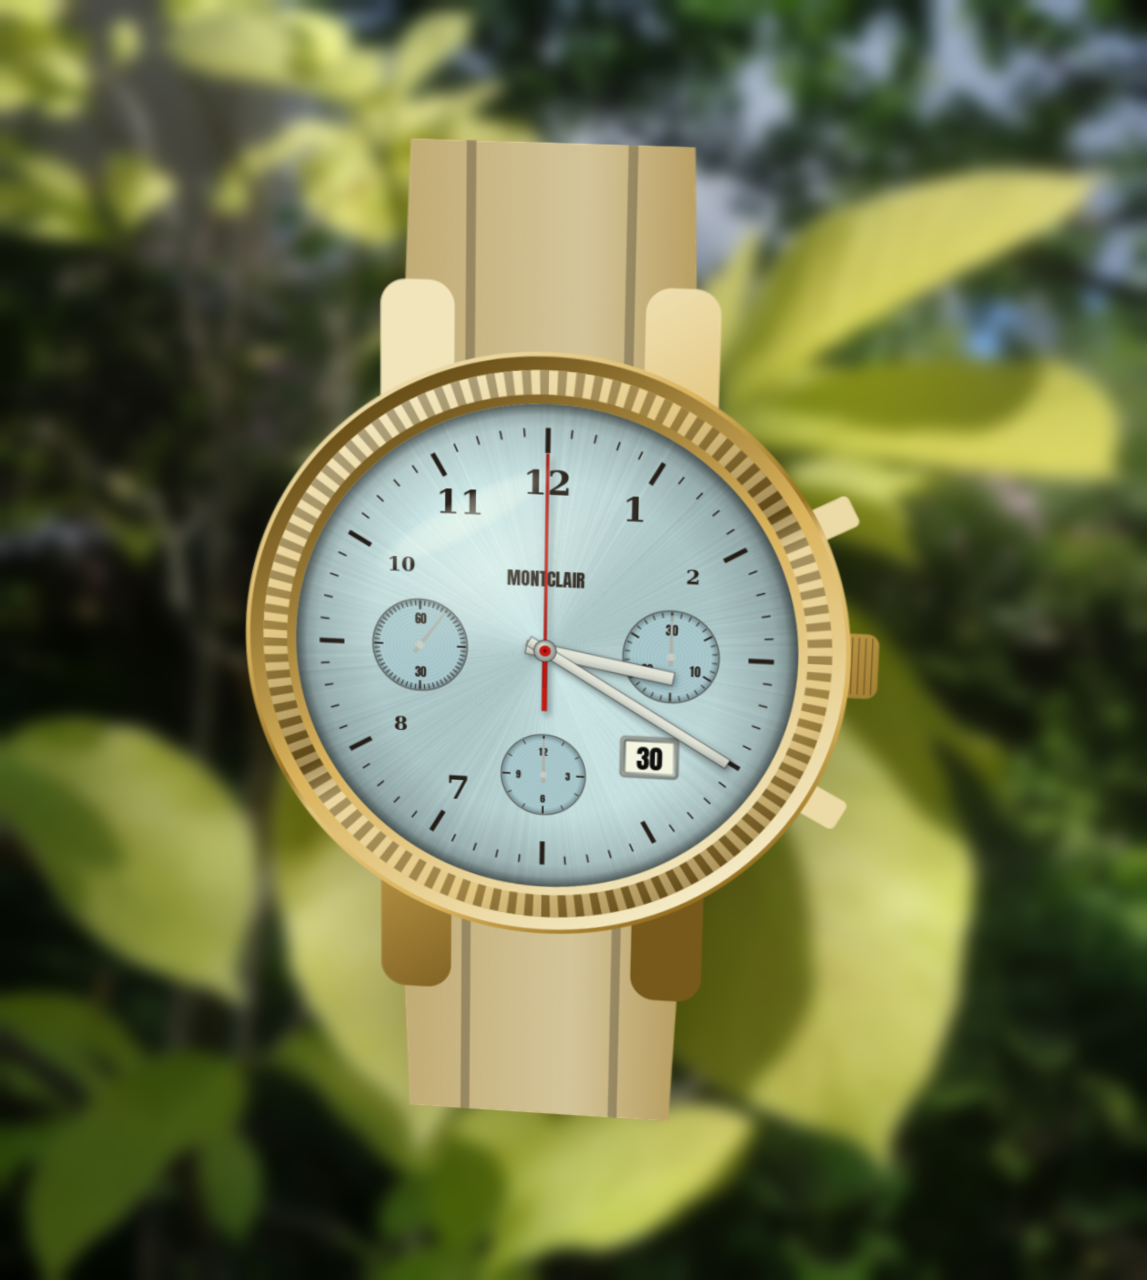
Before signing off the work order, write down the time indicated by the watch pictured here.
3:20:06
